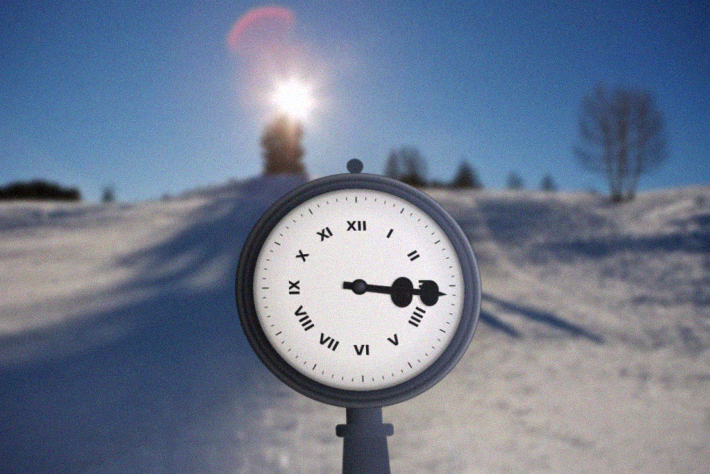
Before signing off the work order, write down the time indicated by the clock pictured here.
3:16
